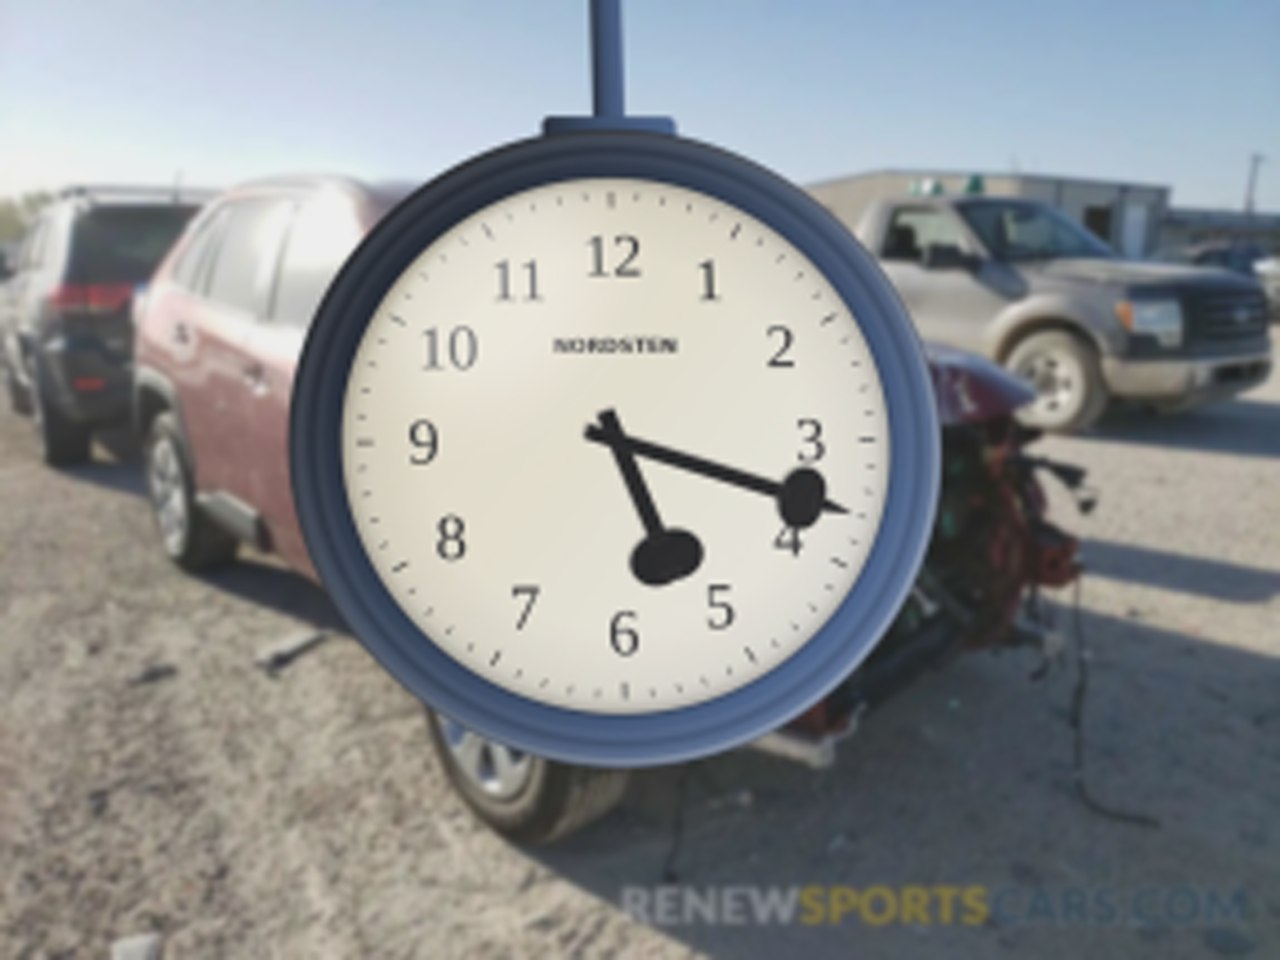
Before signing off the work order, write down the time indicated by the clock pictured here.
5:18
